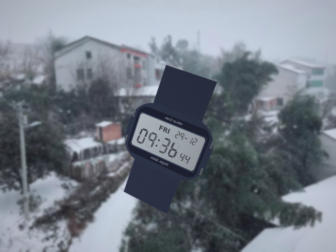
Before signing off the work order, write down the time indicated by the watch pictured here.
9:36:44
